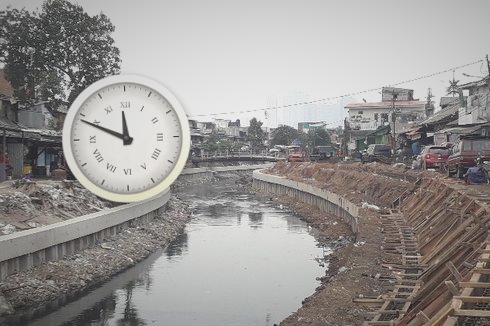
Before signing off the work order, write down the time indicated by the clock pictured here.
11:49
